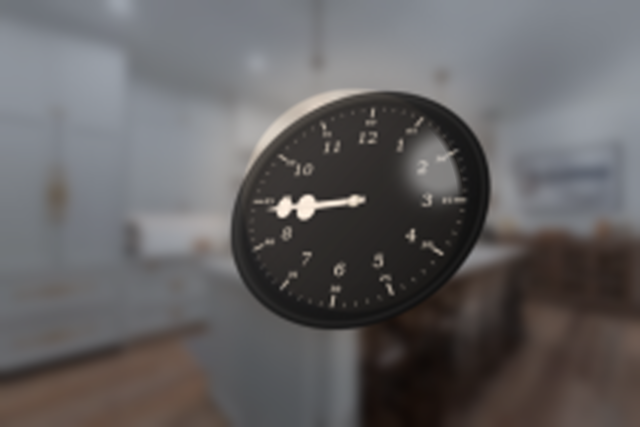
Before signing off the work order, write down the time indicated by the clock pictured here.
8:44
